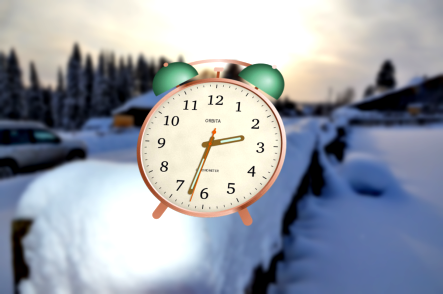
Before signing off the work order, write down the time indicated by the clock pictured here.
2:32:32
